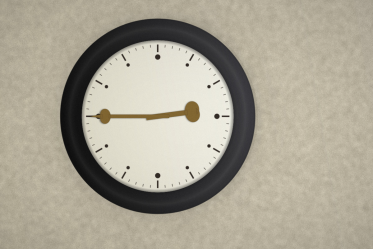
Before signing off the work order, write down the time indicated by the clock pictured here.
2:45
